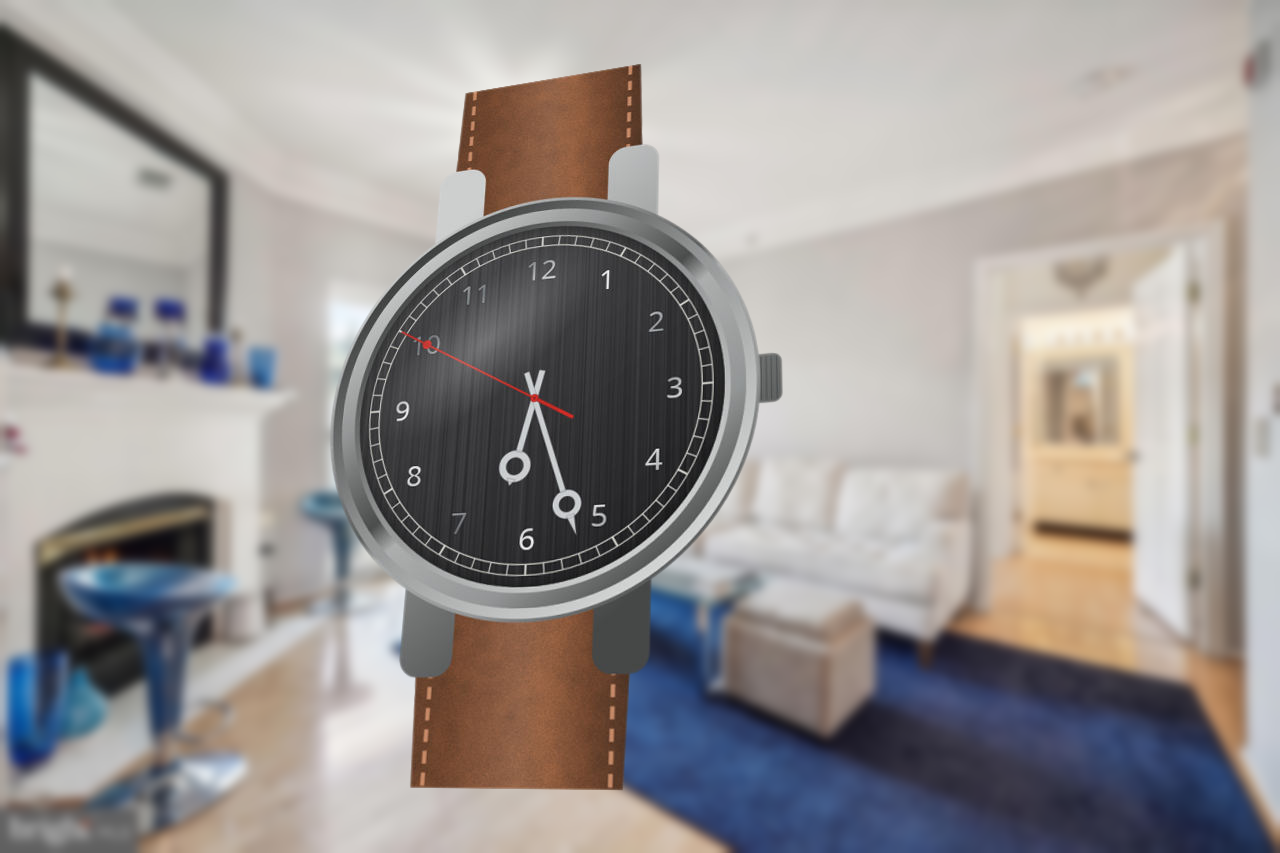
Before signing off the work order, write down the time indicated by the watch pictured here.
6:26:50
